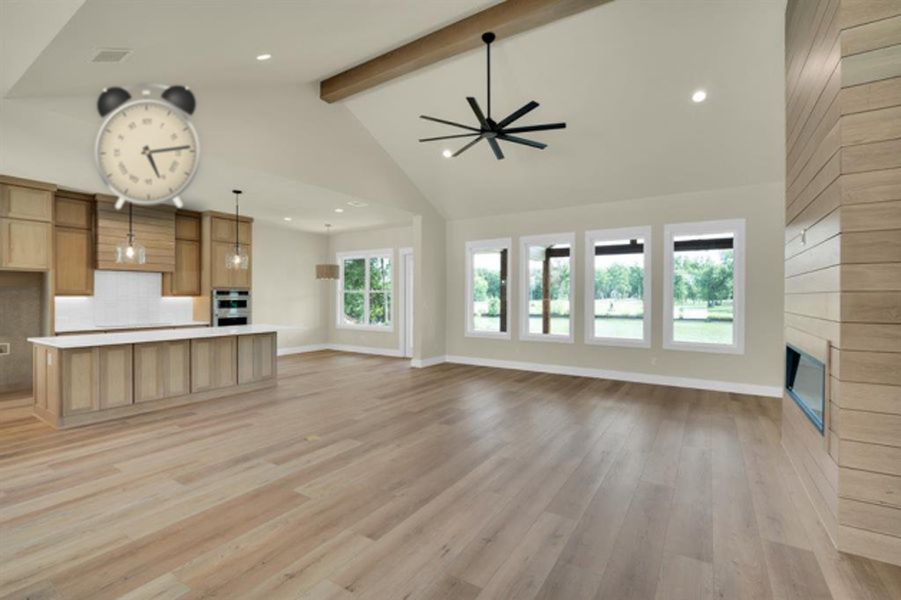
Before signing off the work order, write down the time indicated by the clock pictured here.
5:14
